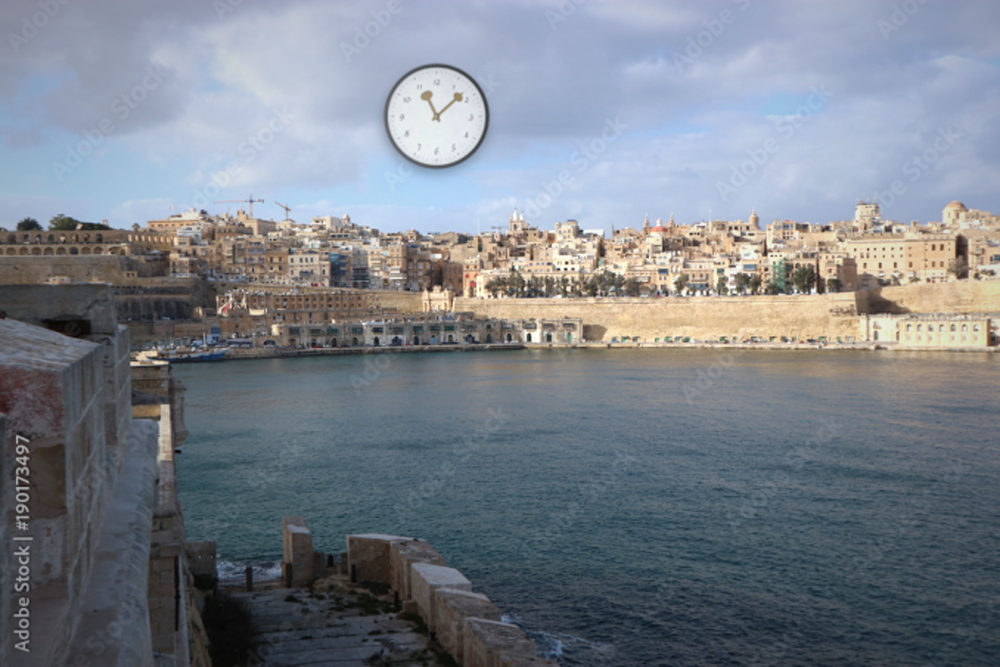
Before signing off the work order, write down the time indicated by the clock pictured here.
11:08
